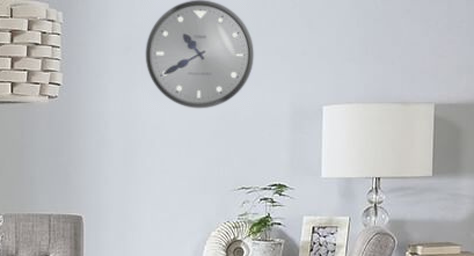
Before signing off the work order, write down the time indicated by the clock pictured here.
10:40
